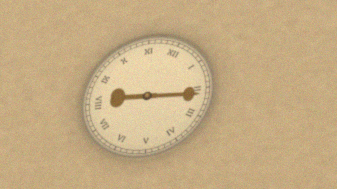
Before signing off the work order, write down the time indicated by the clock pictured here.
8:11
